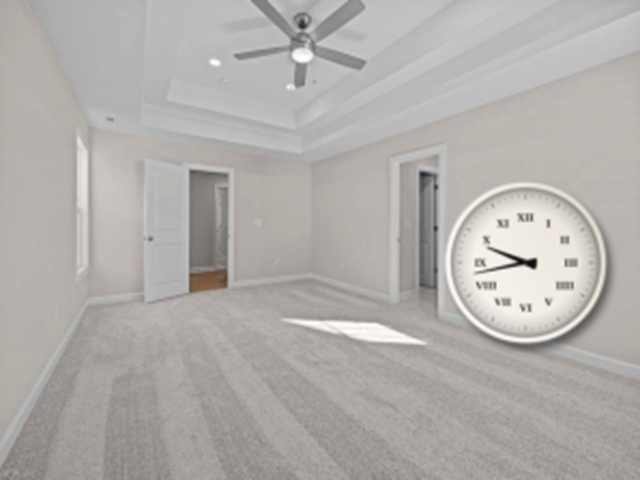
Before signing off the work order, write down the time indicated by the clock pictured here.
9:43
